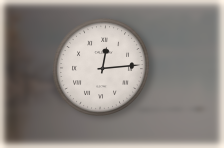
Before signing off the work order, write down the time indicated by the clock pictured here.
12:14
